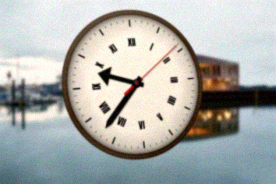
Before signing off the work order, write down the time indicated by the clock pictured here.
9:37:09
